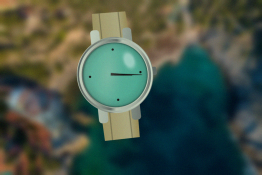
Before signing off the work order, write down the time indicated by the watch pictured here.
3:16
